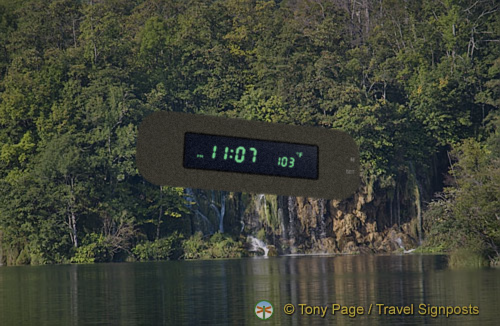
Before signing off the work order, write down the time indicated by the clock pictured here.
11:07
